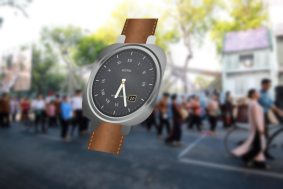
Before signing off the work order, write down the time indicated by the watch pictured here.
6:26
